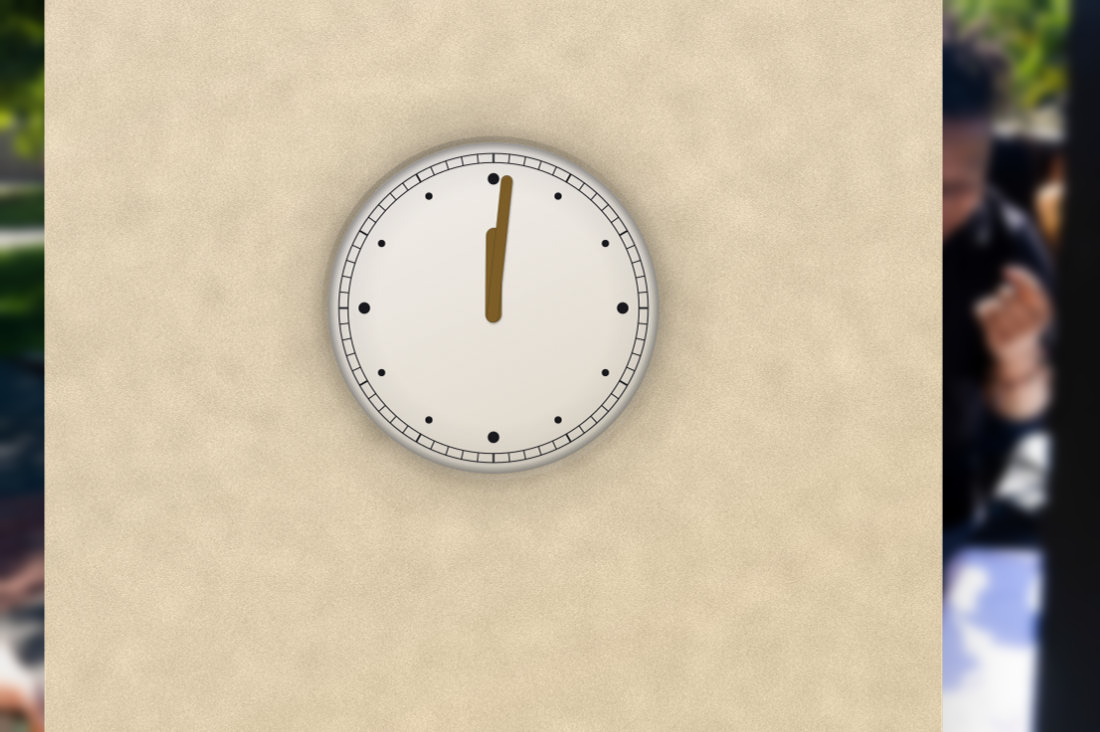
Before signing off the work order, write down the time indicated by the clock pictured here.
12:01
